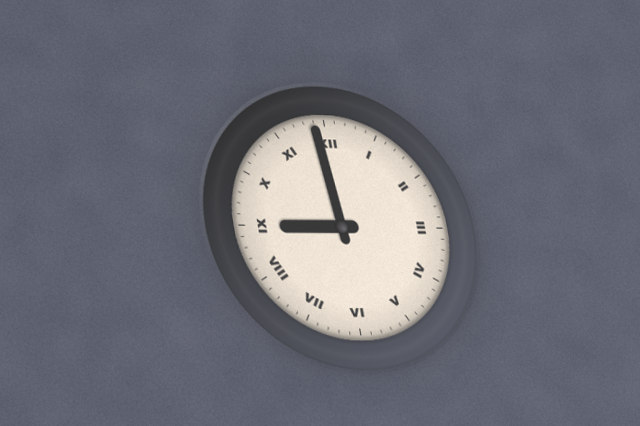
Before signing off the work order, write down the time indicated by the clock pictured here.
8:59
